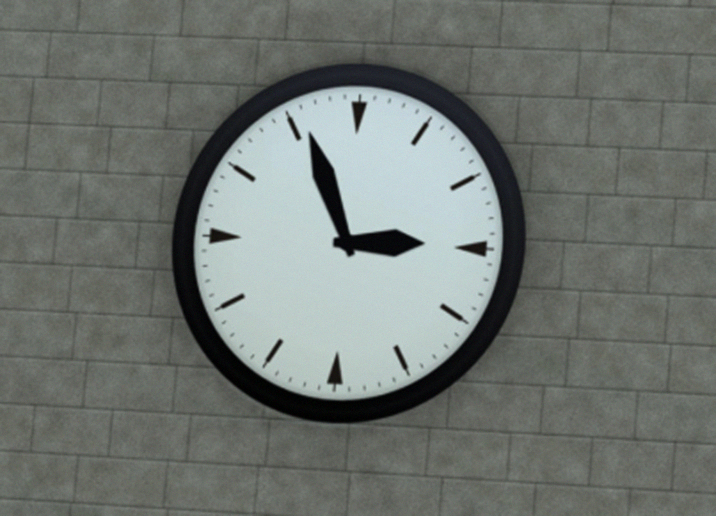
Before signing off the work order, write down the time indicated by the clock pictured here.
2:56
